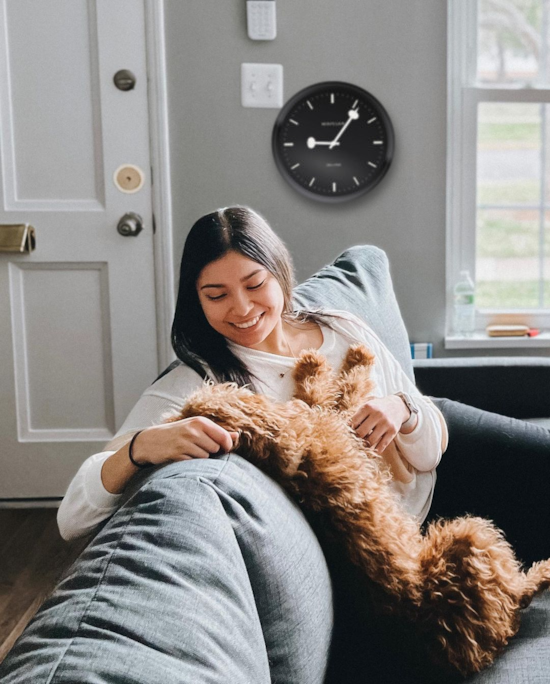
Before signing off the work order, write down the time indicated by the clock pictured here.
9:06
